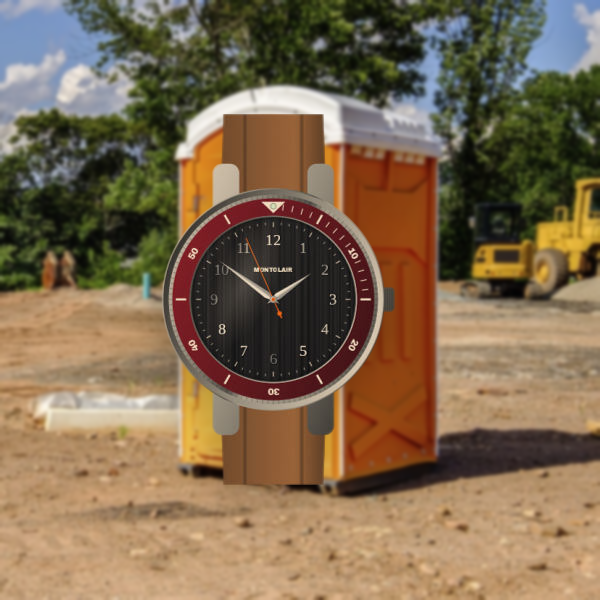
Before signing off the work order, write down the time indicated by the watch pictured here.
1:50:56
